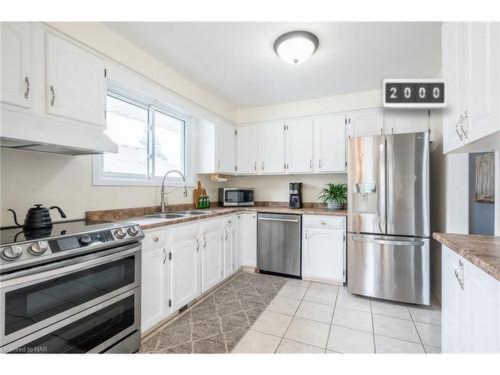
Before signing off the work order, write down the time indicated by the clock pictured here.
20:00
